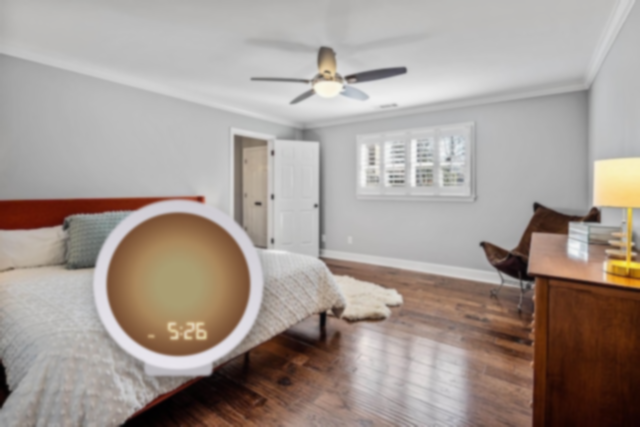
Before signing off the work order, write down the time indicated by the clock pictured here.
5:26
